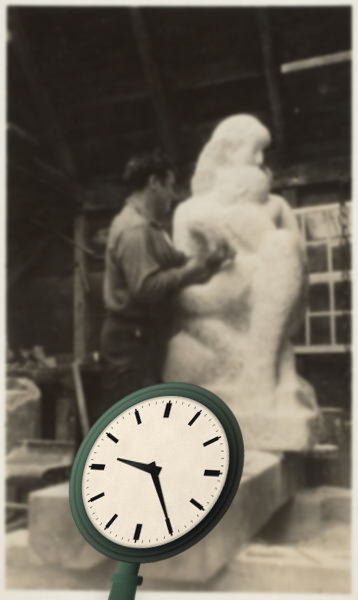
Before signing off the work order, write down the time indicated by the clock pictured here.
9:25
